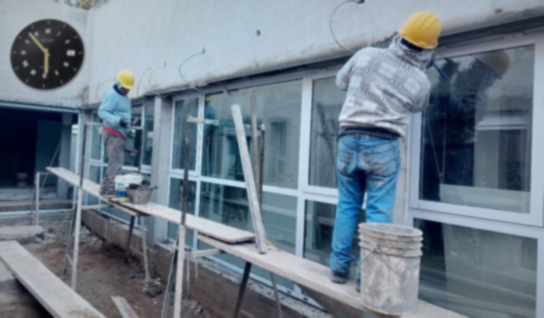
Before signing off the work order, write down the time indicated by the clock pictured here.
5:53
